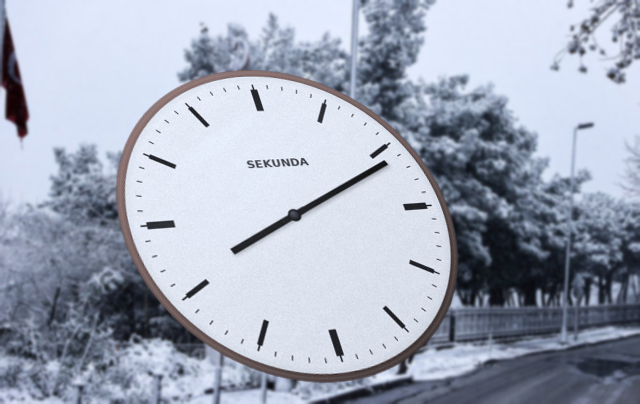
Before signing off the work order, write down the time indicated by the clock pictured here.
8:11
